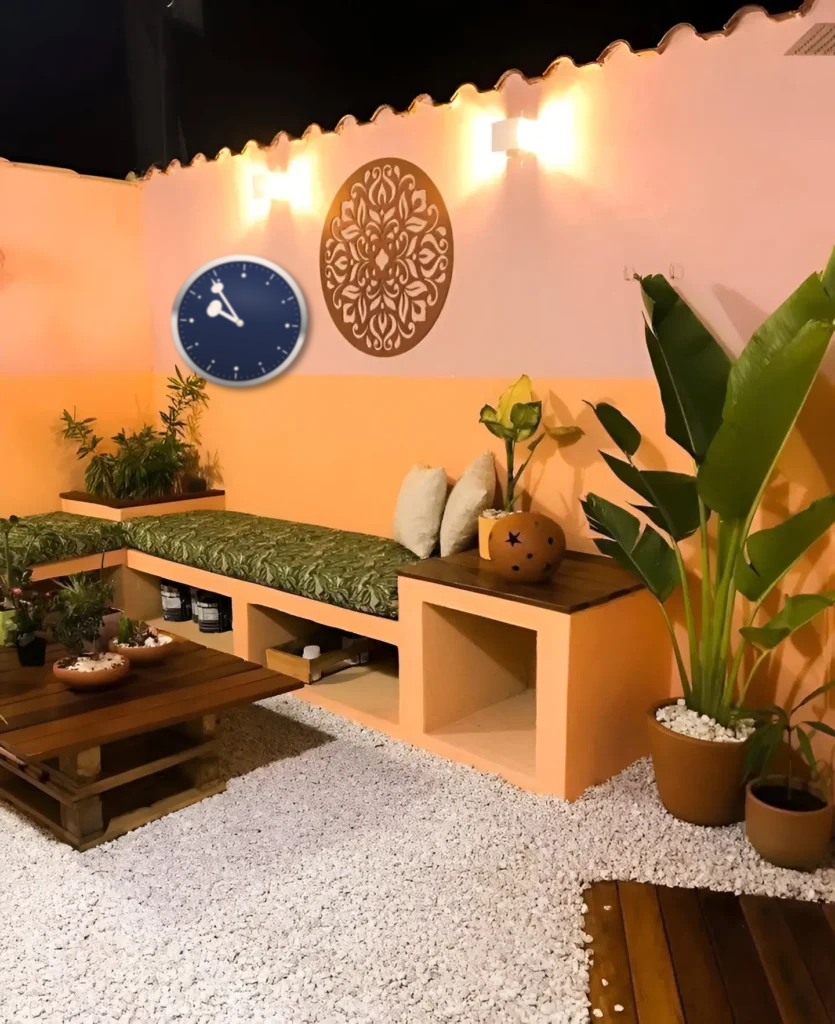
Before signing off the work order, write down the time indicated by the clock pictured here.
9:54
